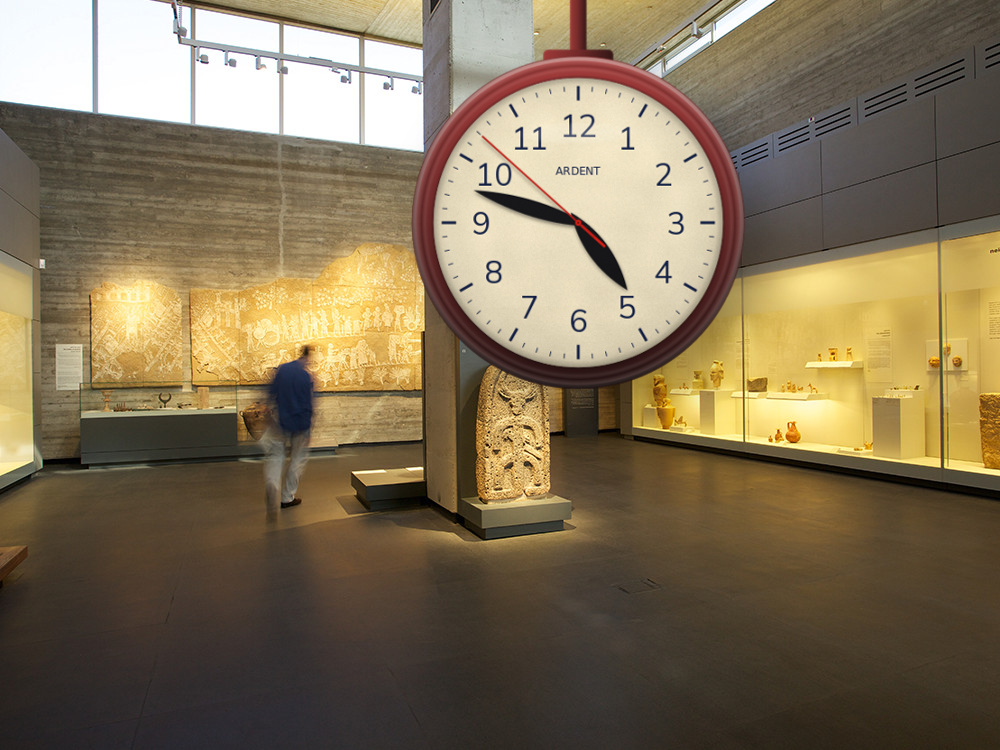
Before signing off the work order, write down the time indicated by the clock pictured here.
4:47:52
